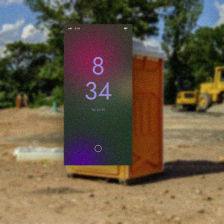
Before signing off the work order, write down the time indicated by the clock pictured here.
8:34
